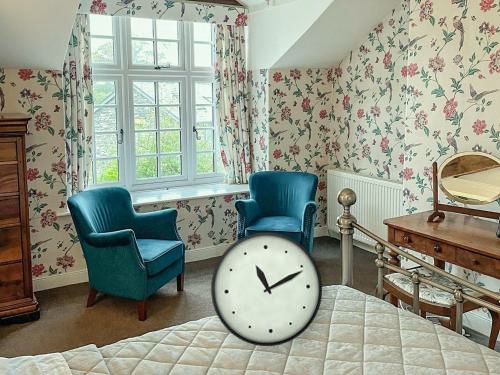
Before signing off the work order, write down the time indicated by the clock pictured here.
11:11
